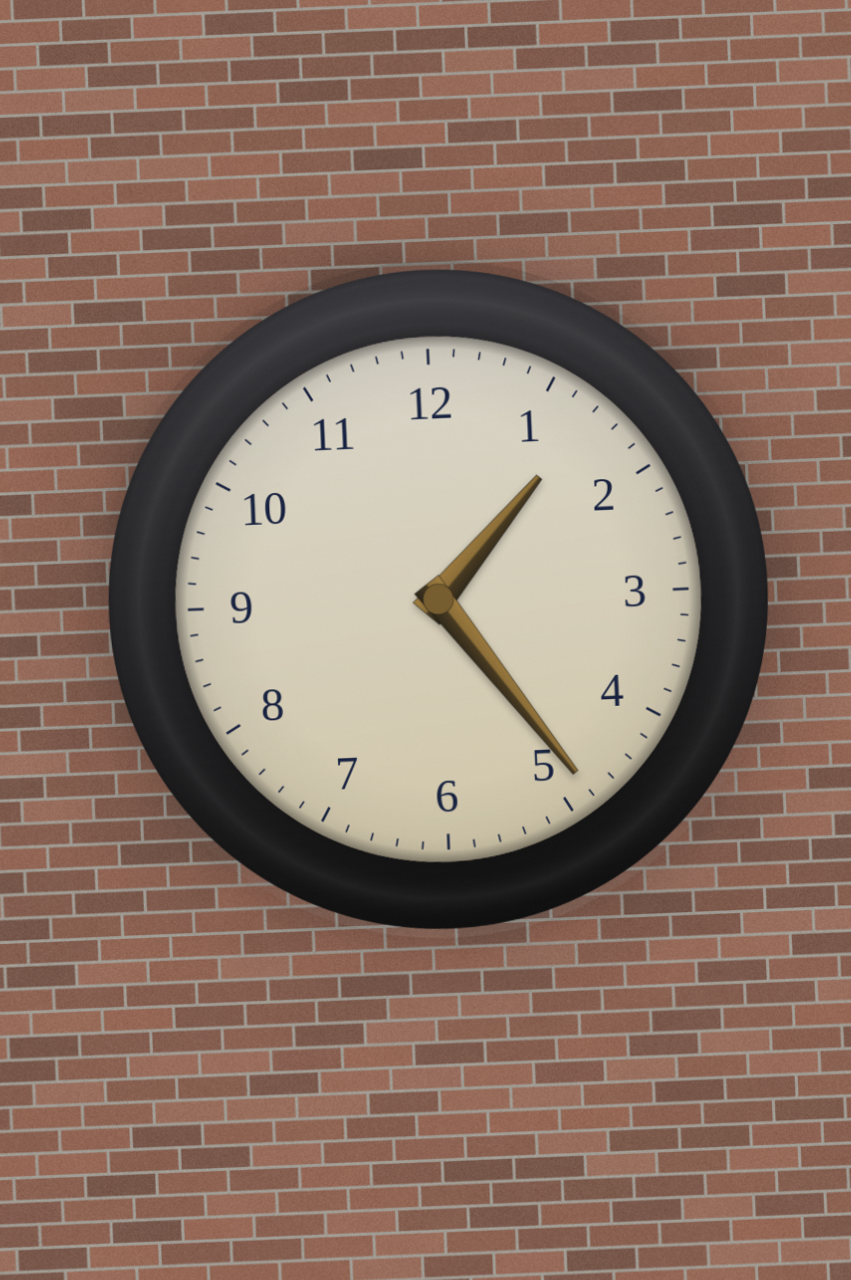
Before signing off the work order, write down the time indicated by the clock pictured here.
1:24
